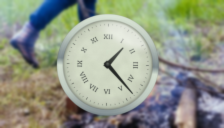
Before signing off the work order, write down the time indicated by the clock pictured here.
1:23
